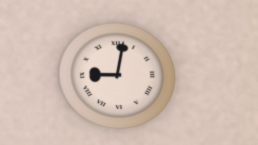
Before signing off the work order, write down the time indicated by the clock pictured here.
9:02
